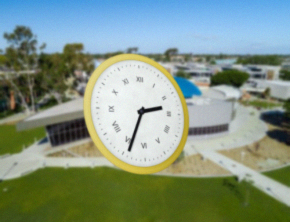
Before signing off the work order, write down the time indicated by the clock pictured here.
2:34
